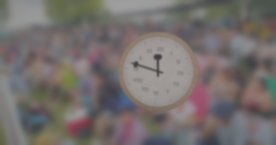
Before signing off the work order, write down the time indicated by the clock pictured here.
11:47
